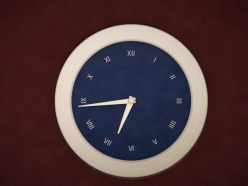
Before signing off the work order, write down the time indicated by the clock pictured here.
6:44
